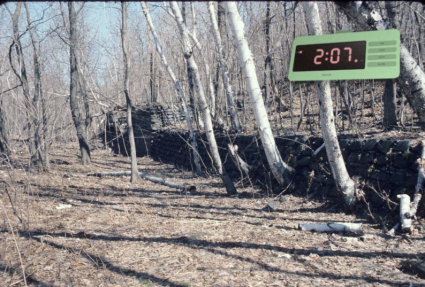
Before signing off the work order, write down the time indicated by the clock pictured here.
2:07
